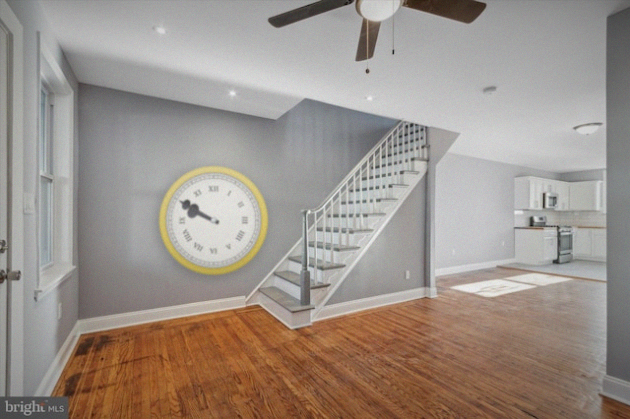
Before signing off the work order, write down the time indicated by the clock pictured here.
9:50
